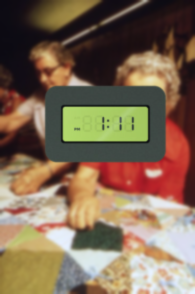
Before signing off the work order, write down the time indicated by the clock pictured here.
1:11
